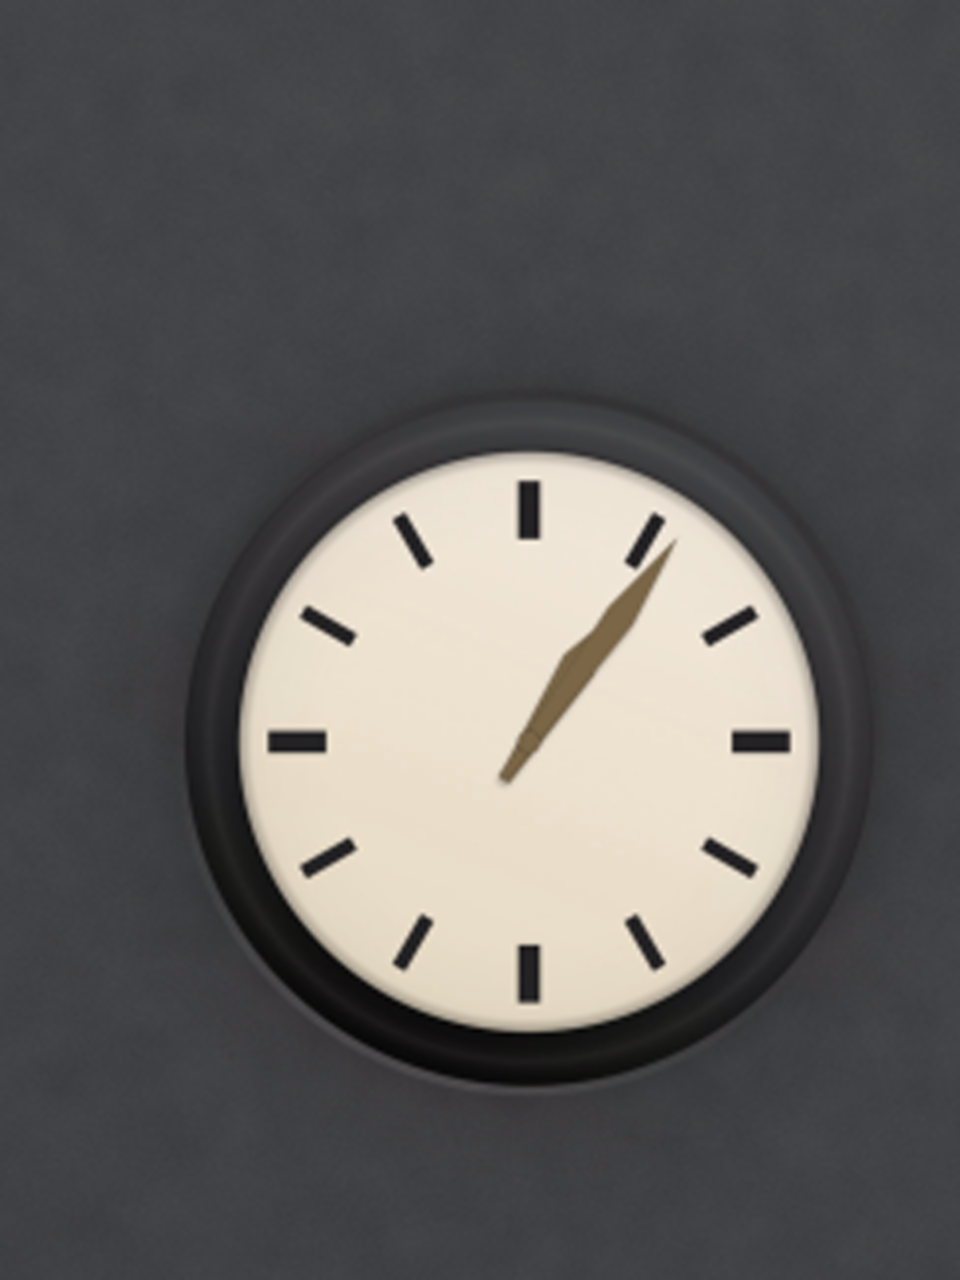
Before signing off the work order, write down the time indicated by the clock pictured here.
1:06
